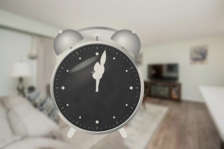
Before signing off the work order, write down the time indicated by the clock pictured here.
12:02
